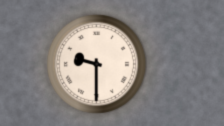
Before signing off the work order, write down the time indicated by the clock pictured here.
9:30
